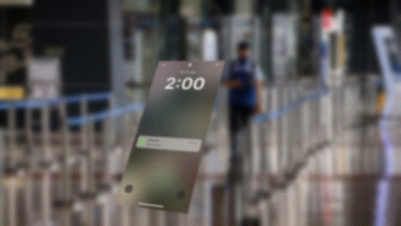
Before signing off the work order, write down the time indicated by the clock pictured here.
2:00
